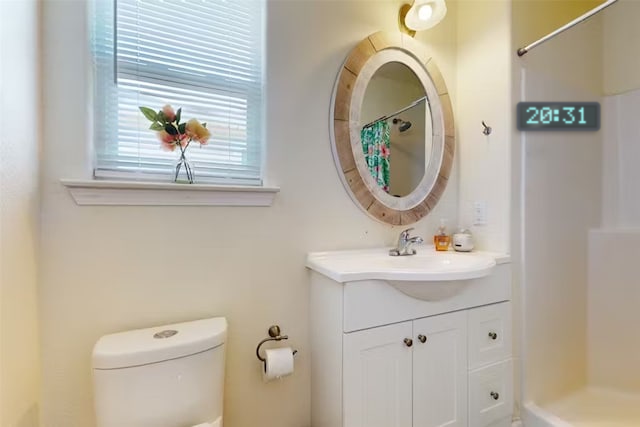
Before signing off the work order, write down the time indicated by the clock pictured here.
20:31
